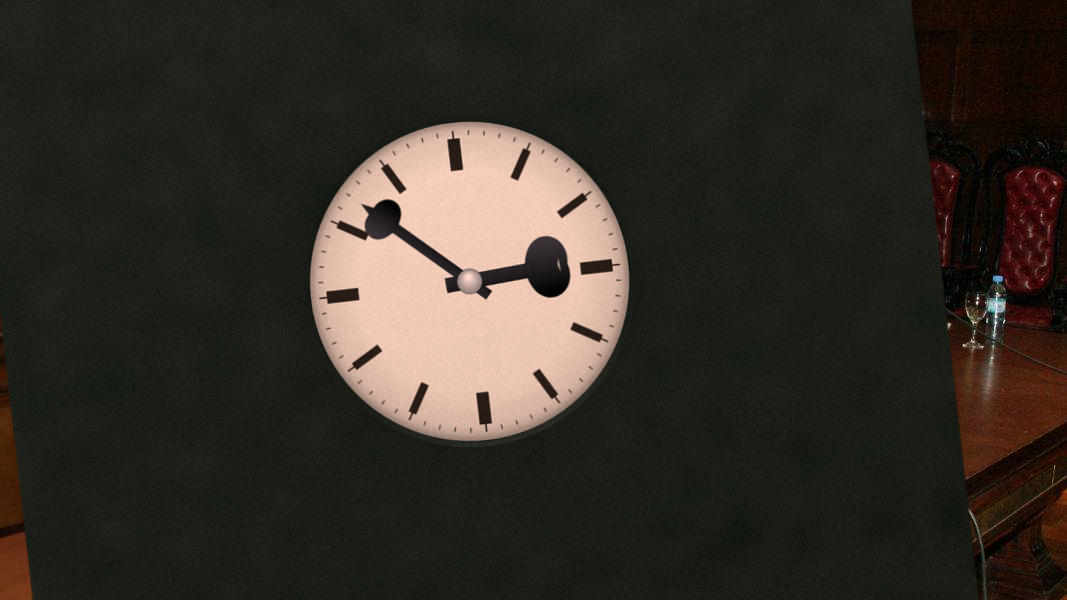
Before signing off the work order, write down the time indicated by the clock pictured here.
2:52
